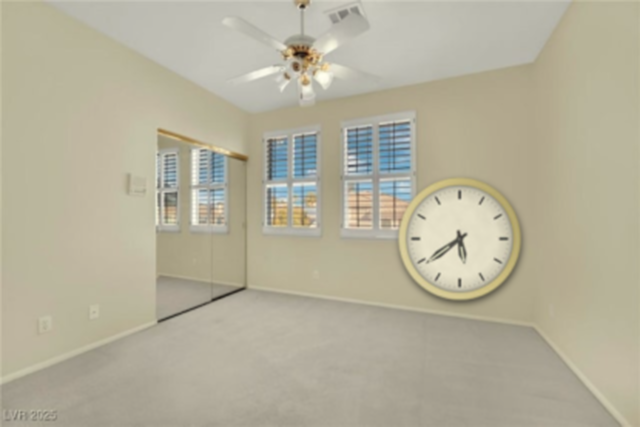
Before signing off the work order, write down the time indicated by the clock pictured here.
5:39
